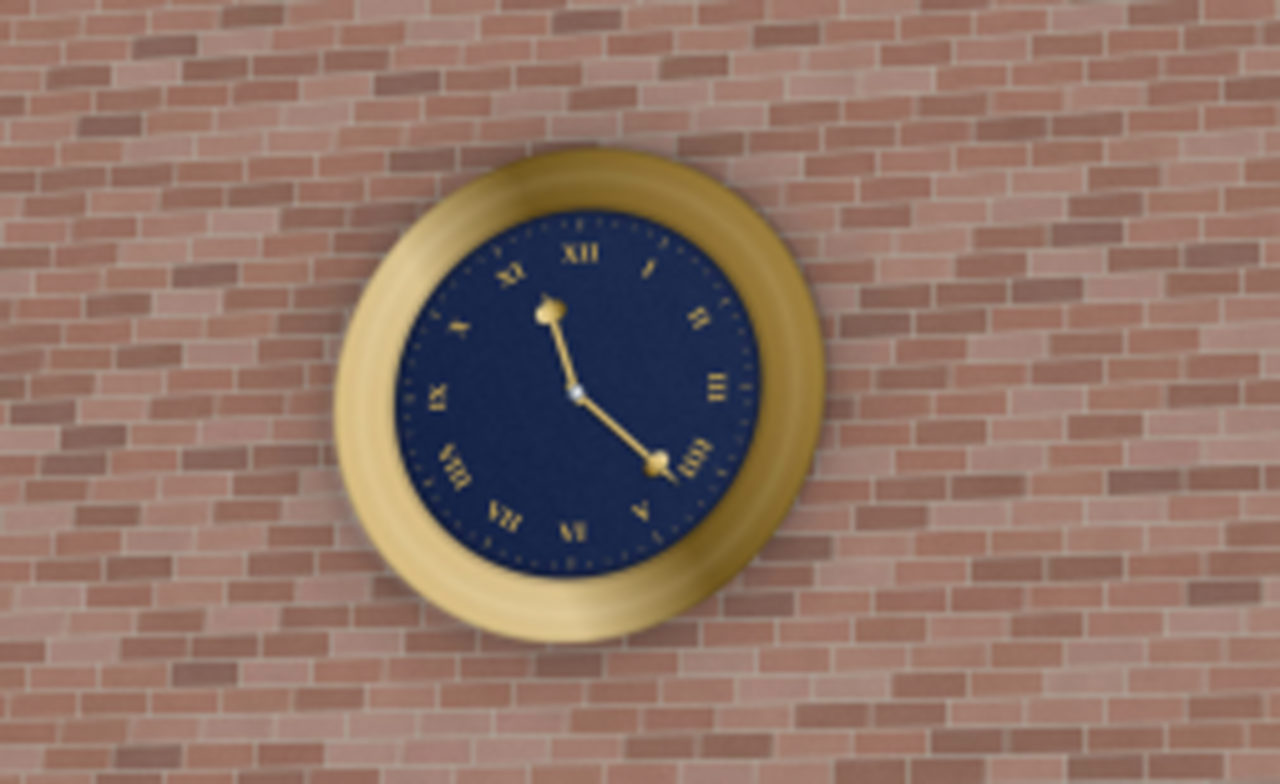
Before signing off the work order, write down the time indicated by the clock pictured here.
11:22
